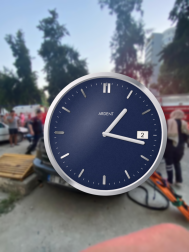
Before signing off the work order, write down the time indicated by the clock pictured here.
1:17
